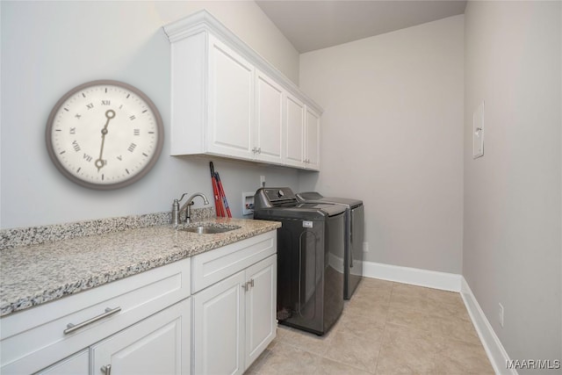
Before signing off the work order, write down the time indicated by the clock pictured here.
12:31
